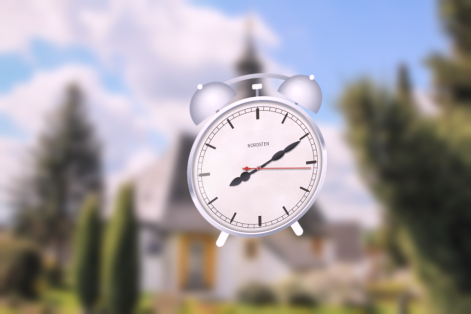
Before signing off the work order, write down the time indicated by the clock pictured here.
8:10:16
